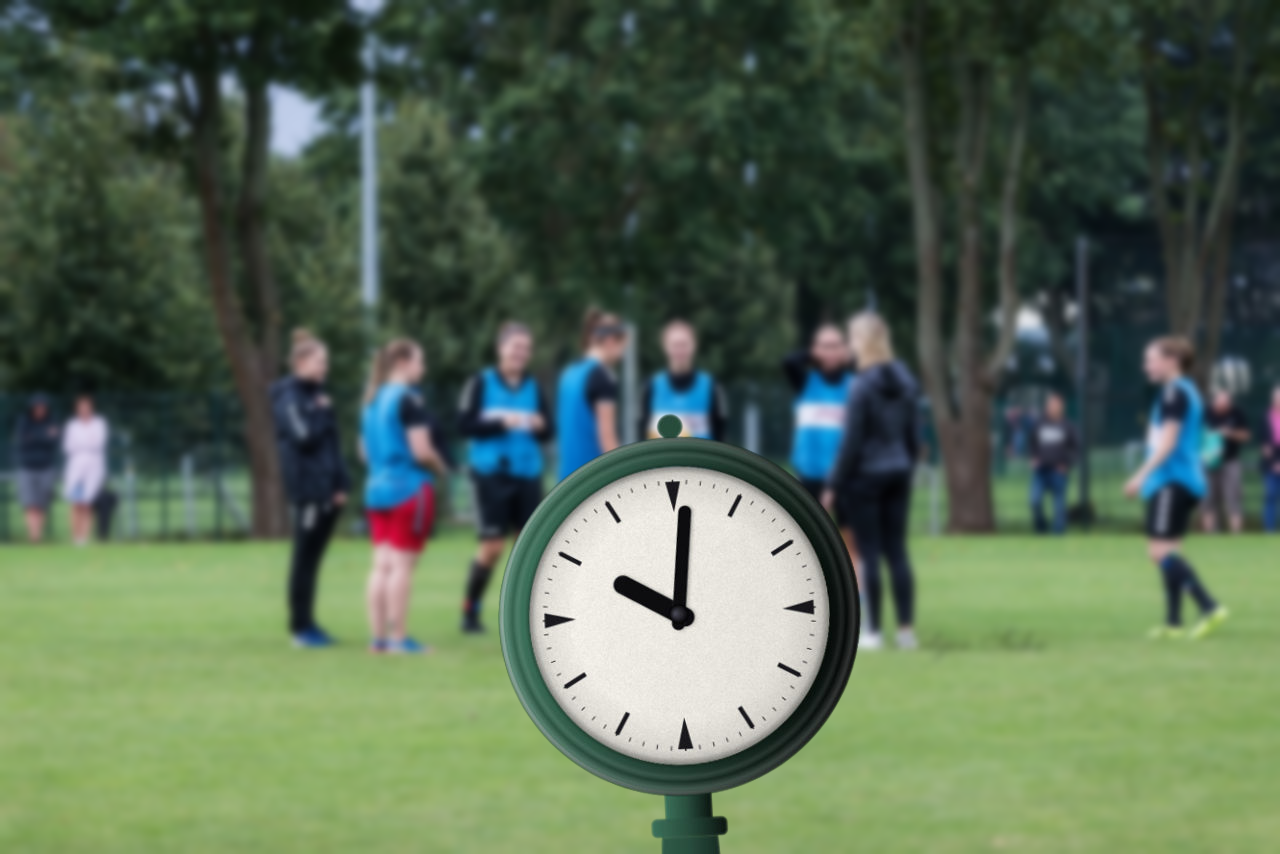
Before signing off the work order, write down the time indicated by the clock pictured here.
10:01
